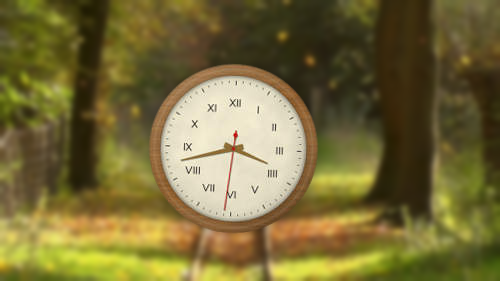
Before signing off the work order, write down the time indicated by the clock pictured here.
3:42:31
